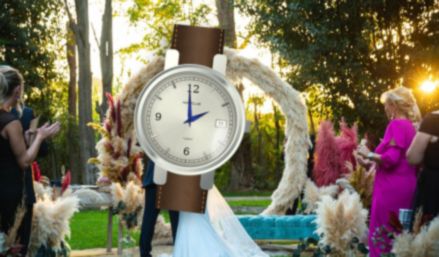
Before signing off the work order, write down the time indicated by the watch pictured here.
1:59
